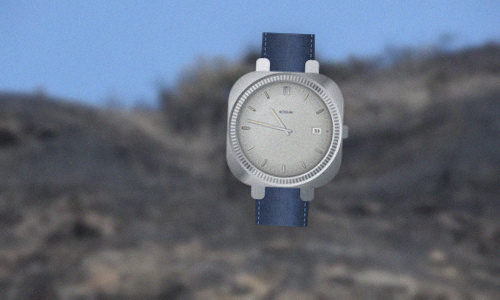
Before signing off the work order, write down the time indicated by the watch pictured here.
10:47
